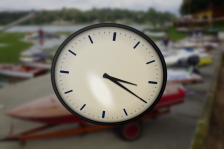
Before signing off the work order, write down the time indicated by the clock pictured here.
3:20
